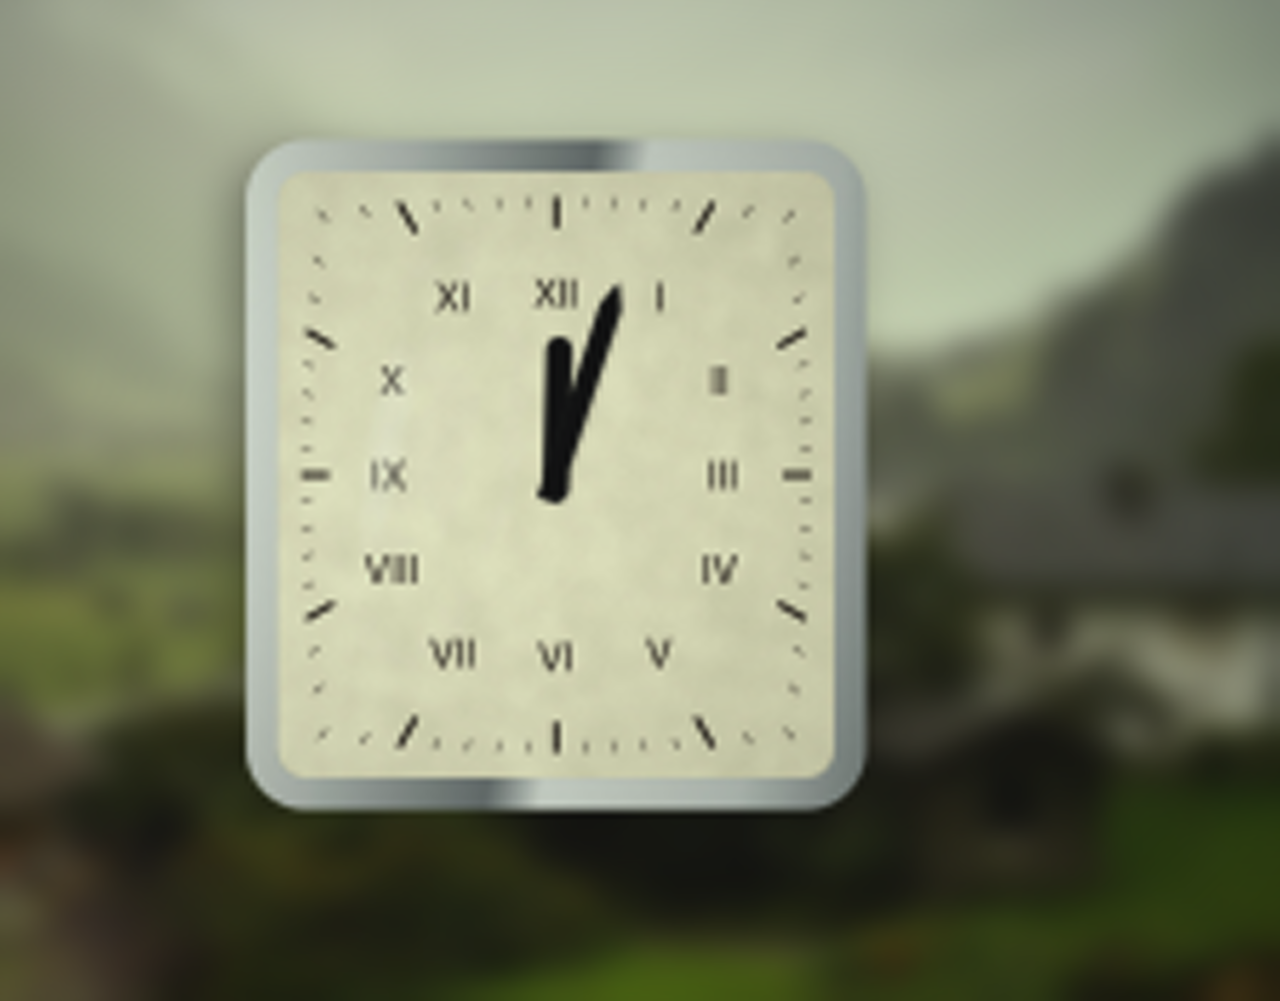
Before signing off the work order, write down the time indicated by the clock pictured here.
12:03
